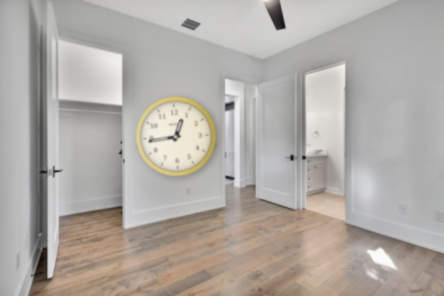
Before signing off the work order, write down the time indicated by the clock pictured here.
12:44
